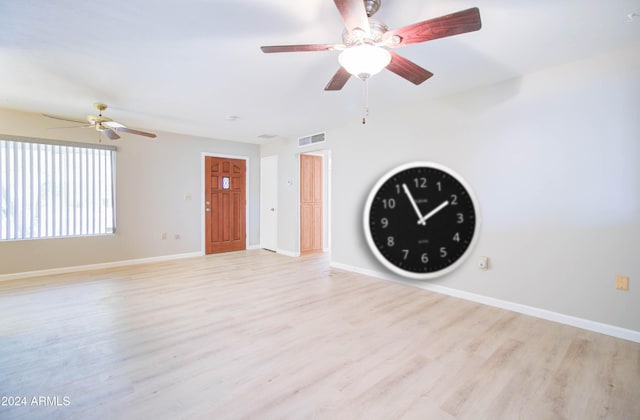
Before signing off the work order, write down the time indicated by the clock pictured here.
1:56
